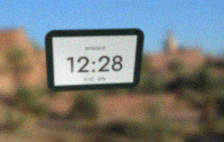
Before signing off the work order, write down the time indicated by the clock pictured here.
12:28
